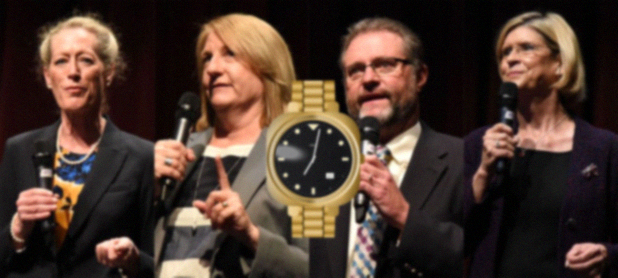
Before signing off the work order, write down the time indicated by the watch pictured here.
7:02
